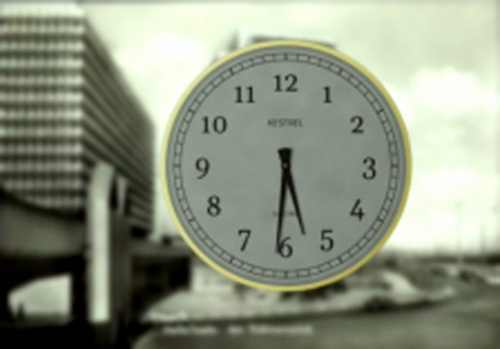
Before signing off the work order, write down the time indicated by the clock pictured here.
5:31
